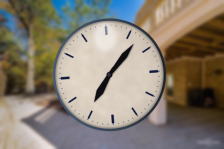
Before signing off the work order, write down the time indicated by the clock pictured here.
7:07
